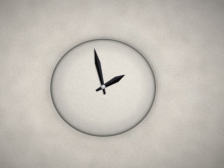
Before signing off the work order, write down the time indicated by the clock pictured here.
1:58
